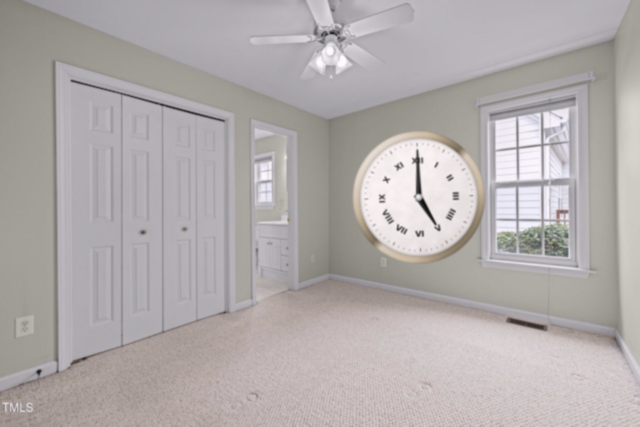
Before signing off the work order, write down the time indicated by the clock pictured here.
5:00
